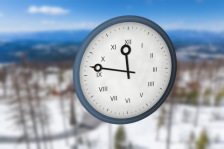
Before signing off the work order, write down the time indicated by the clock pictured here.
11:47
